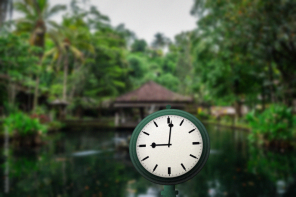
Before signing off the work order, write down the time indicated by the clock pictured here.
9:01
